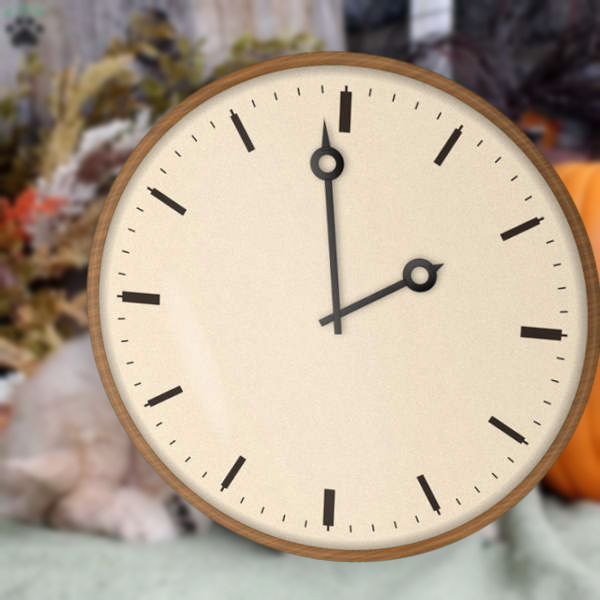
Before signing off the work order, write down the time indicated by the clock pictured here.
1:59
